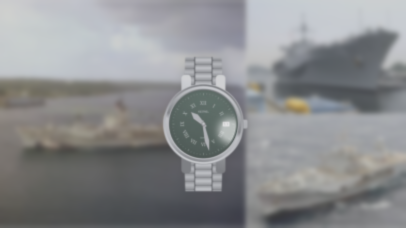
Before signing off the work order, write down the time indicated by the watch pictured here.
10:28
